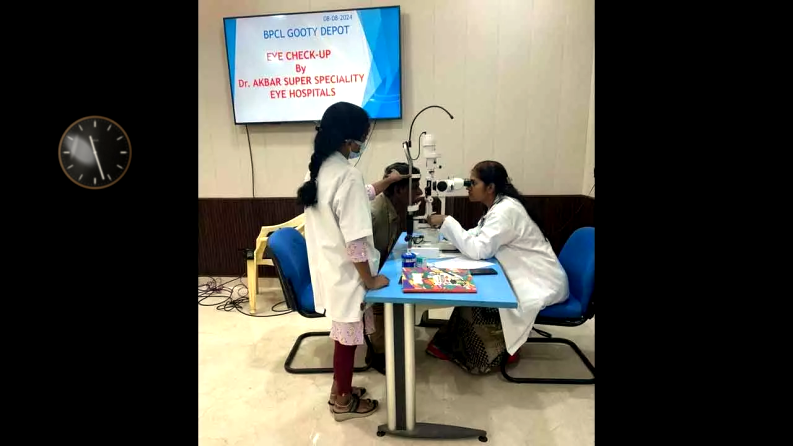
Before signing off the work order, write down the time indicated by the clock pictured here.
11:27
